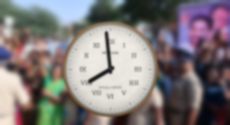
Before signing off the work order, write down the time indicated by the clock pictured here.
7:59
